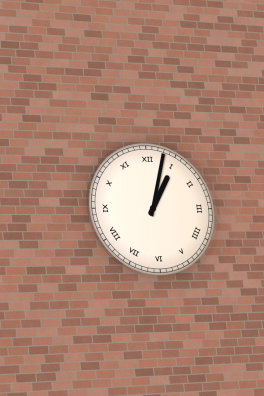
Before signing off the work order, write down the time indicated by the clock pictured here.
1:03
